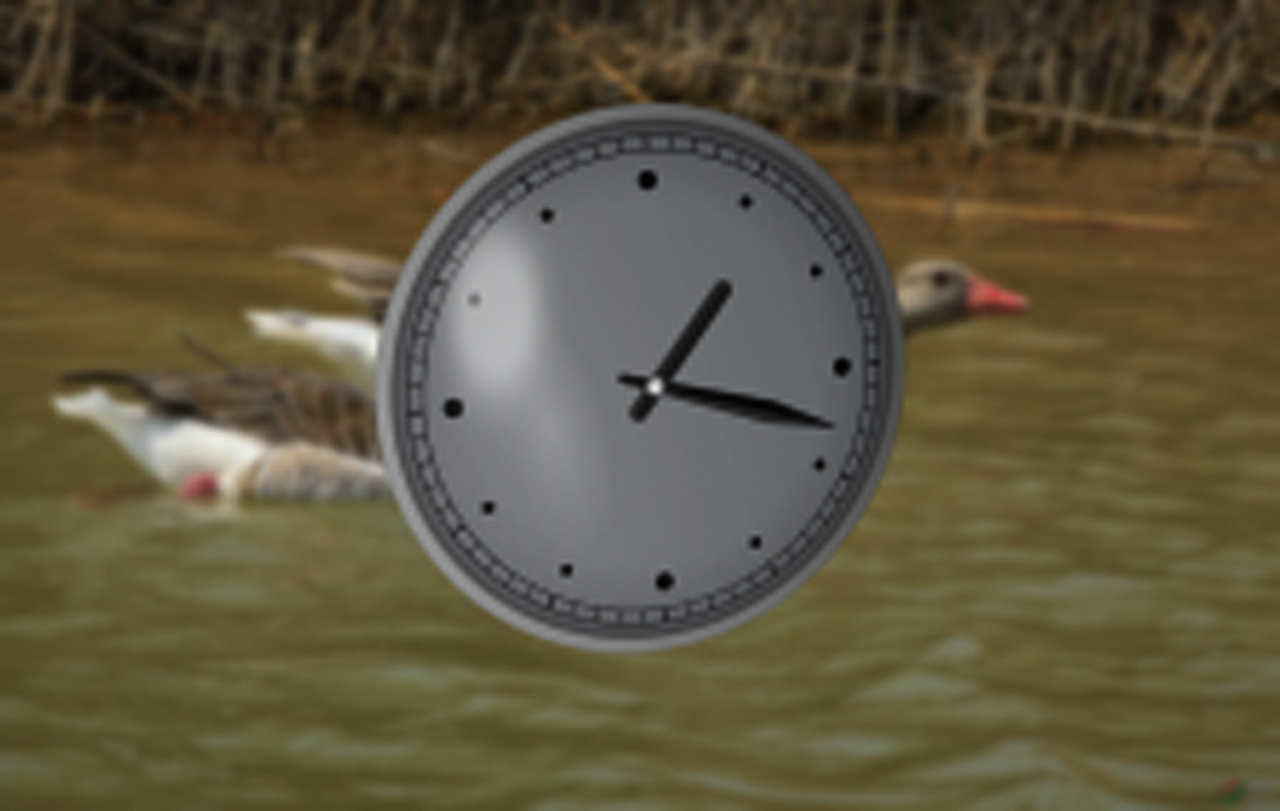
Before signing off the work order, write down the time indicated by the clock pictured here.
1:18
